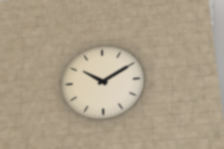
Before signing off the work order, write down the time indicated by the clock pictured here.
10:10
